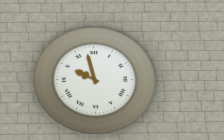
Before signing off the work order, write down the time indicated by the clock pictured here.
9:58
